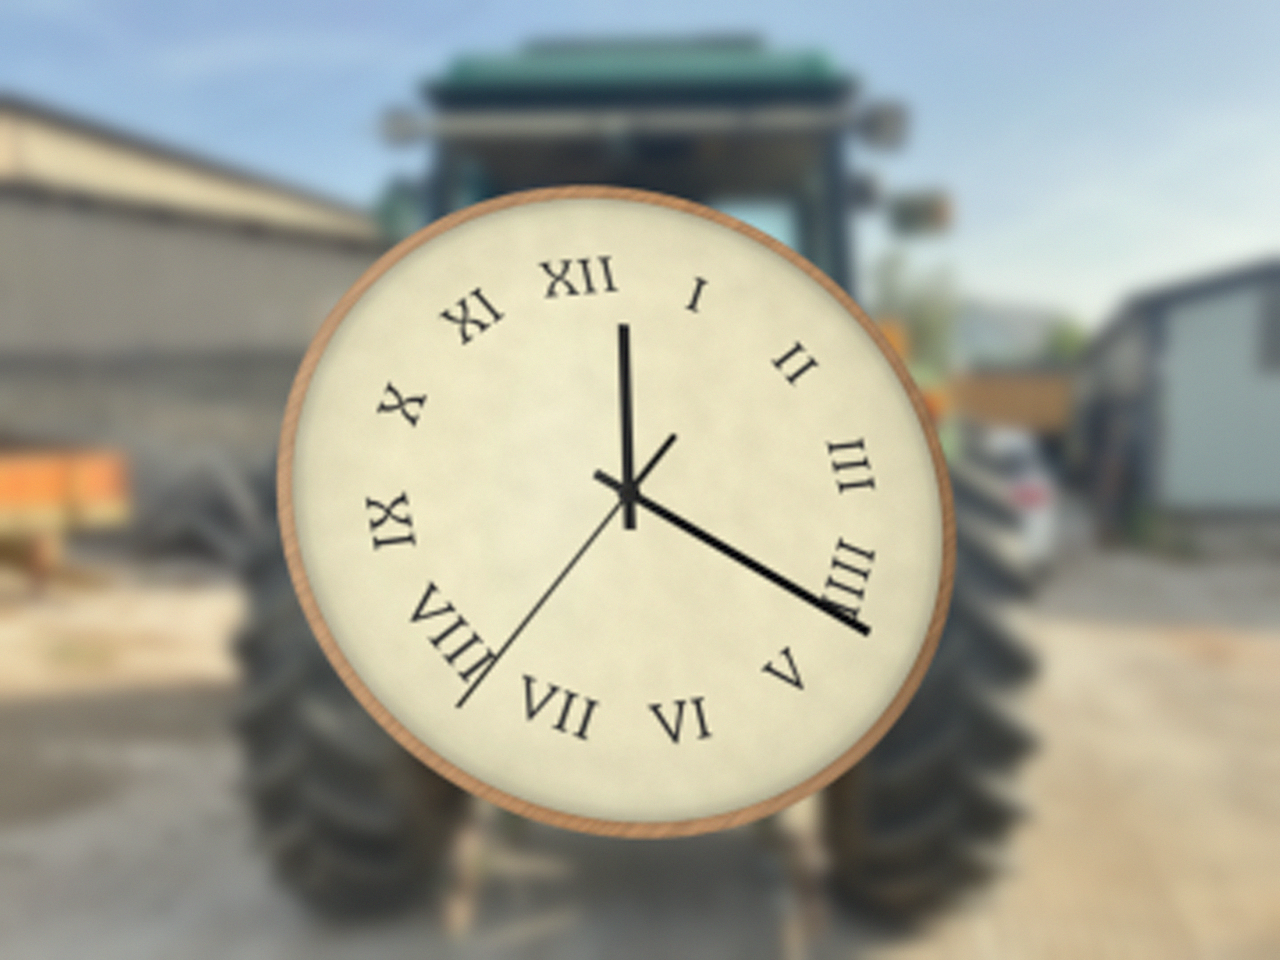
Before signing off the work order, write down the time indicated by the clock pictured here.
12:21:38
